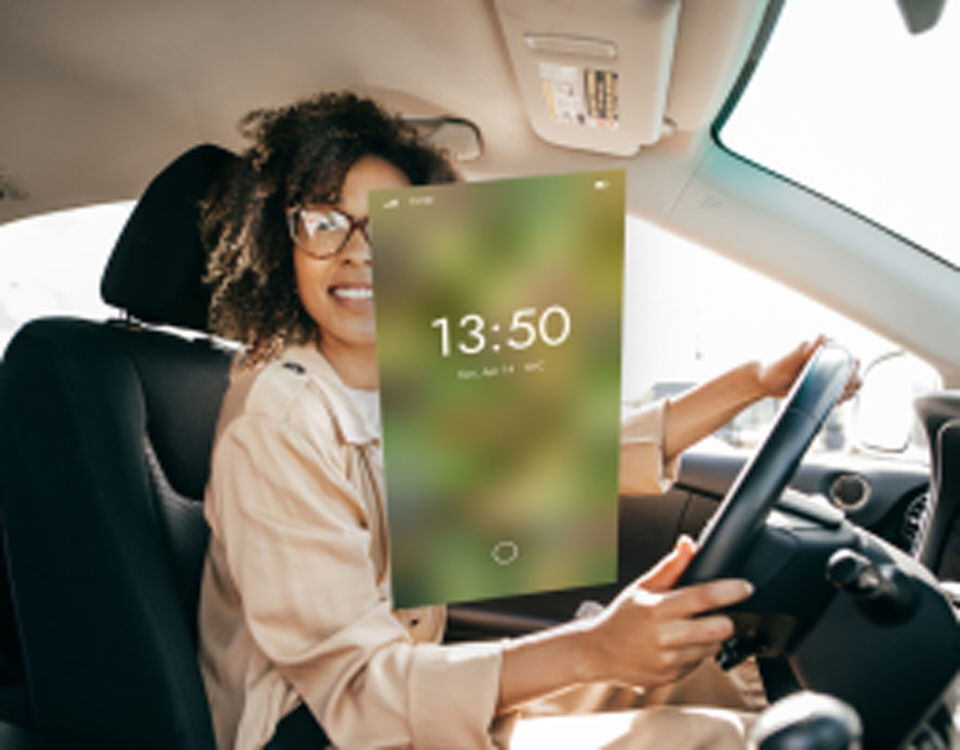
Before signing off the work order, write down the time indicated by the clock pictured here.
13:50
